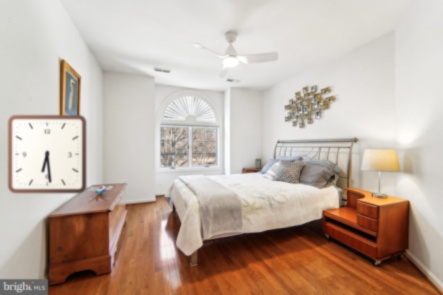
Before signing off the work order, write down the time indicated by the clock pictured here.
6:29
